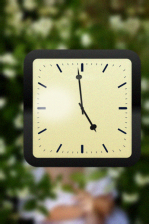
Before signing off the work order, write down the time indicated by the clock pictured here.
4:59
